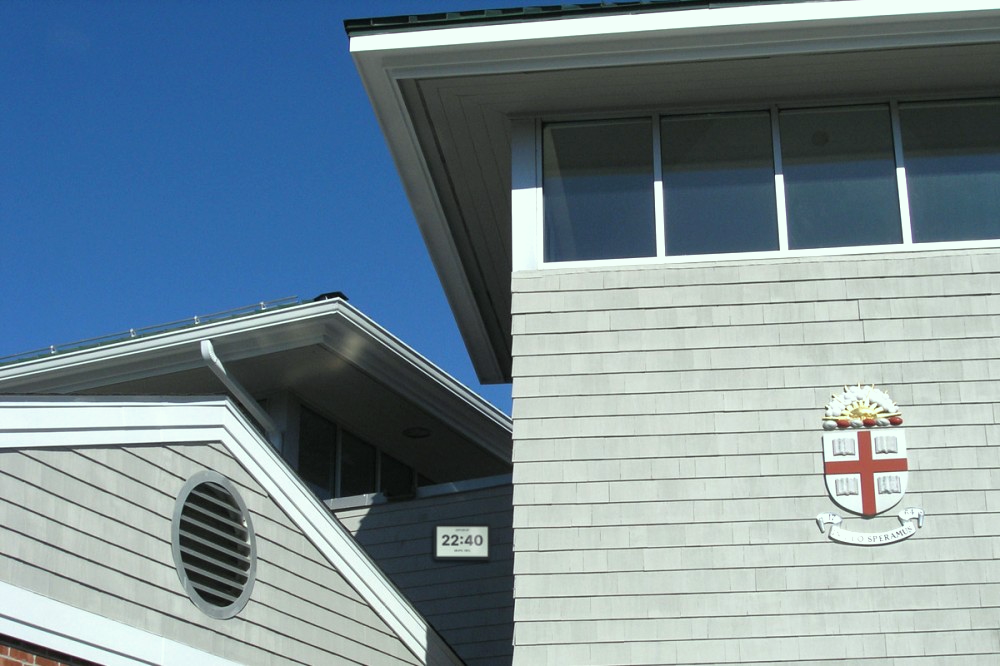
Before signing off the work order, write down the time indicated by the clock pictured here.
22:40
